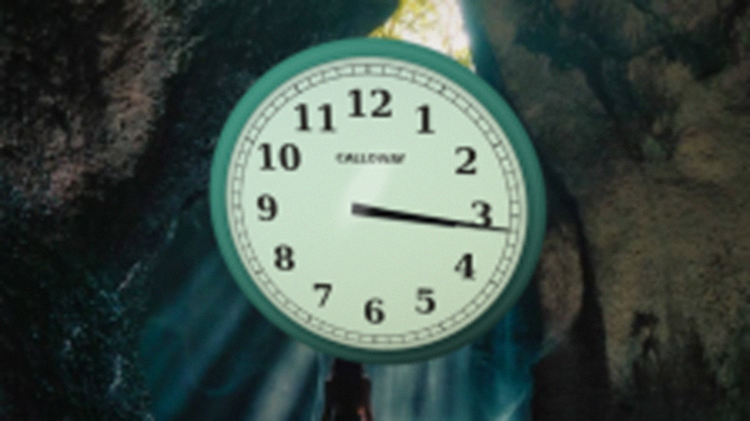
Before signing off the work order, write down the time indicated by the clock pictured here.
3:16
